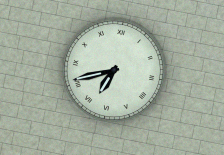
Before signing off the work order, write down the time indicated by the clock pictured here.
6:41
